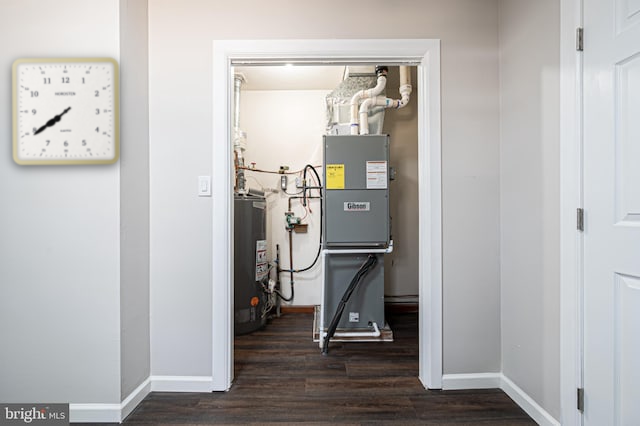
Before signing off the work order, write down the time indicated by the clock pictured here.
7:39
